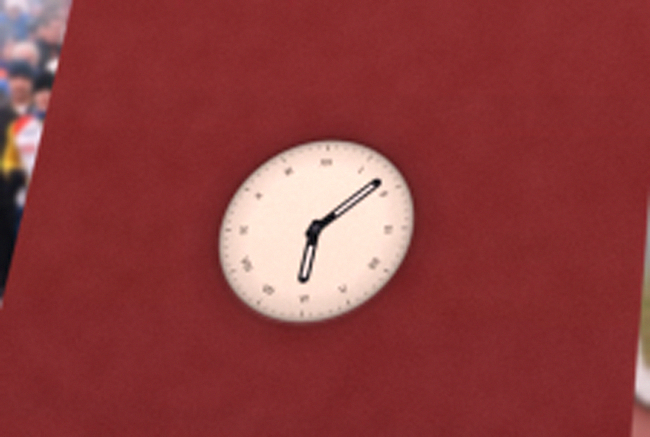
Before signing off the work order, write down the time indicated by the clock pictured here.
6:08
